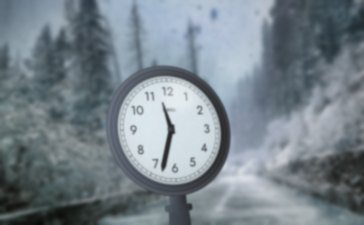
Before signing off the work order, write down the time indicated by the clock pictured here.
11:33
